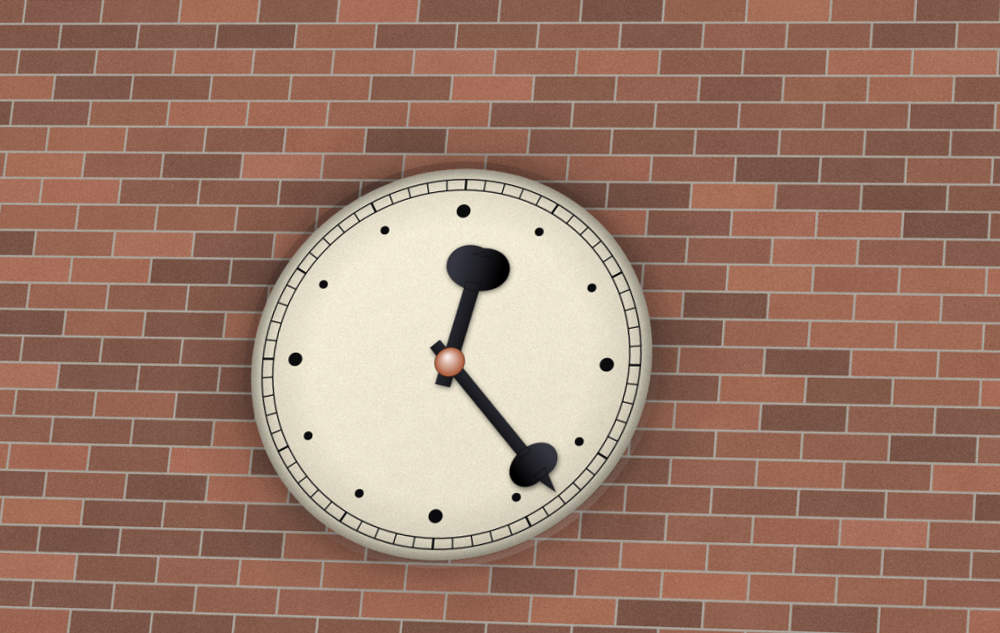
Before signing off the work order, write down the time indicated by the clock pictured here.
12:23
